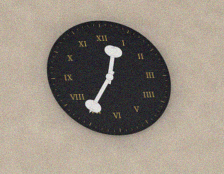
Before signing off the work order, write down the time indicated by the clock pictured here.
12:36
